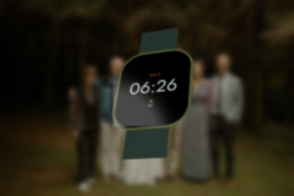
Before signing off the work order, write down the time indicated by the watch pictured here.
6:26
